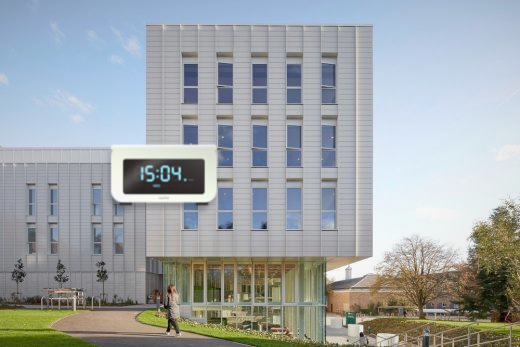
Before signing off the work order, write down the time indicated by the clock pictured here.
15:04
